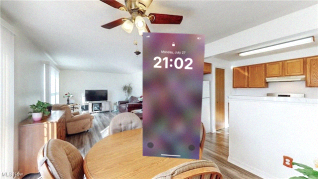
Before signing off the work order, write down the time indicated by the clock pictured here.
21:02
